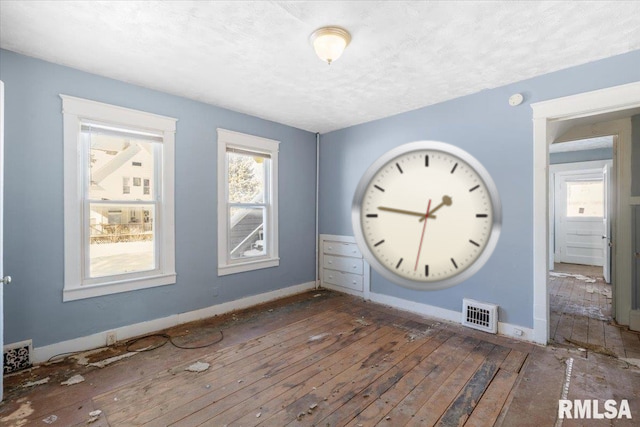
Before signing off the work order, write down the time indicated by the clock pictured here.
1:46:32
